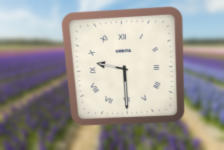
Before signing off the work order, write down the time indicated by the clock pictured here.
9:30
